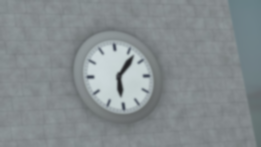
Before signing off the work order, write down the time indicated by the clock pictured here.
6:07
